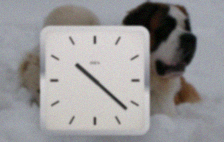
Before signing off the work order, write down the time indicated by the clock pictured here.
10:22
